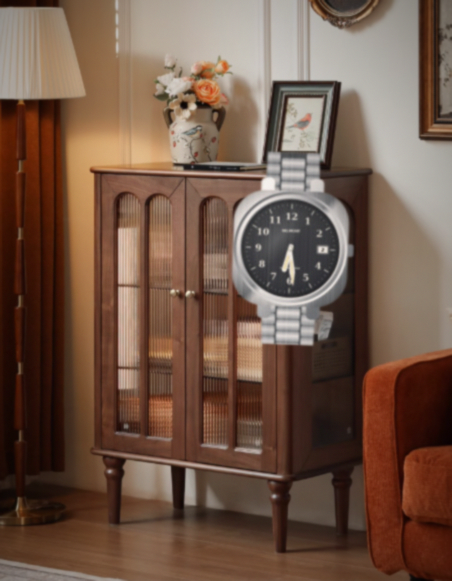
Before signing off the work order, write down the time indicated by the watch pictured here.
6:29
